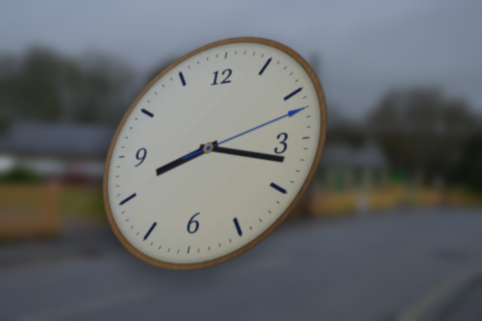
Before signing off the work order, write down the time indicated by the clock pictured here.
8:17:12
